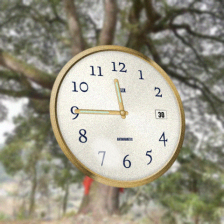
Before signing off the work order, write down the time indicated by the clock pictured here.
11:45
